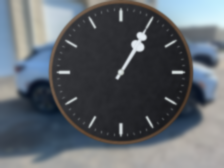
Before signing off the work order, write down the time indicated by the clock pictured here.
1:05
